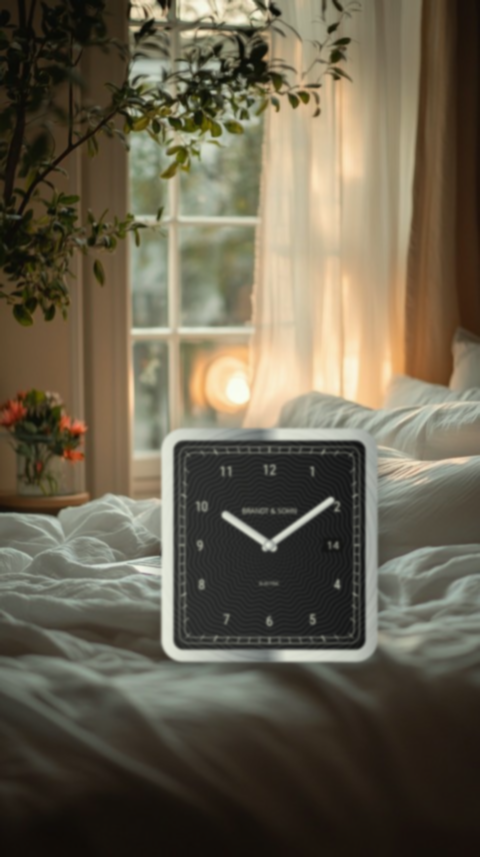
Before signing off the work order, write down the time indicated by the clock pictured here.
10:09
